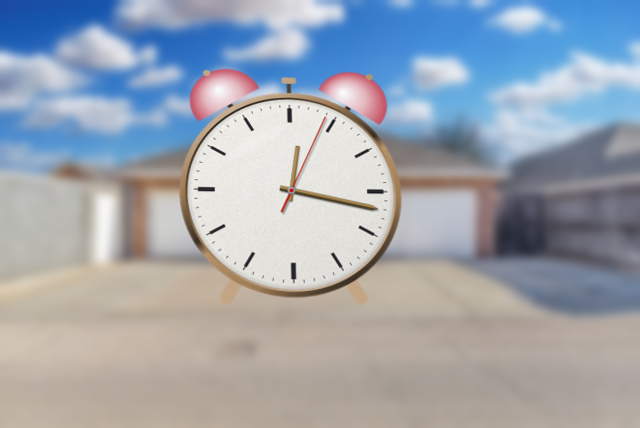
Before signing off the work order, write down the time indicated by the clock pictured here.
12:17:04
